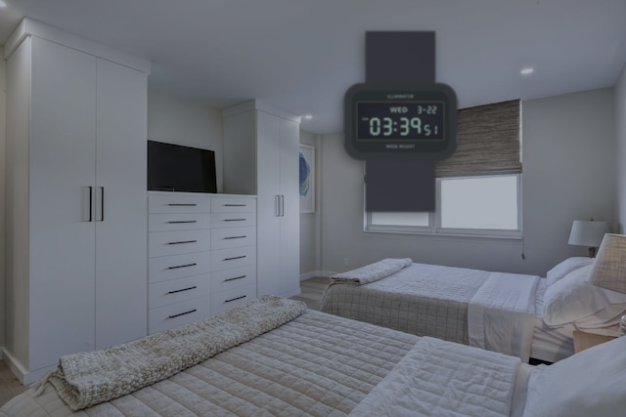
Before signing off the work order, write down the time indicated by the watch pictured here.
3:39:51
